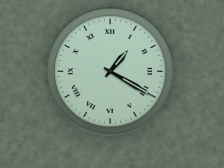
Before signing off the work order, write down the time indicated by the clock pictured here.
1:20
